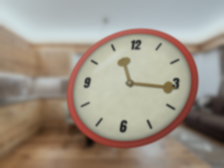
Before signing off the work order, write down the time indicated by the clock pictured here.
11:16
